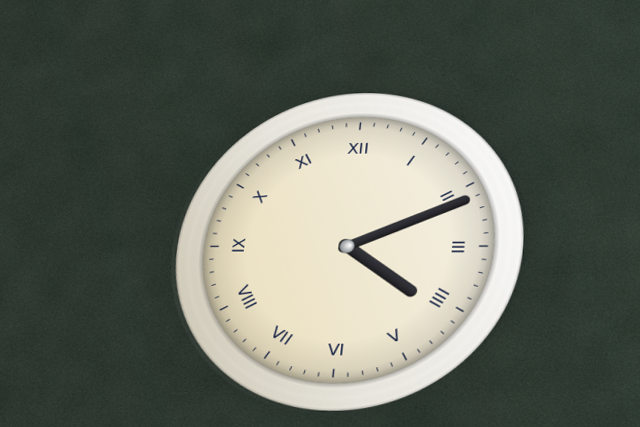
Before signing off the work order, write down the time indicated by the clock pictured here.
4:11
